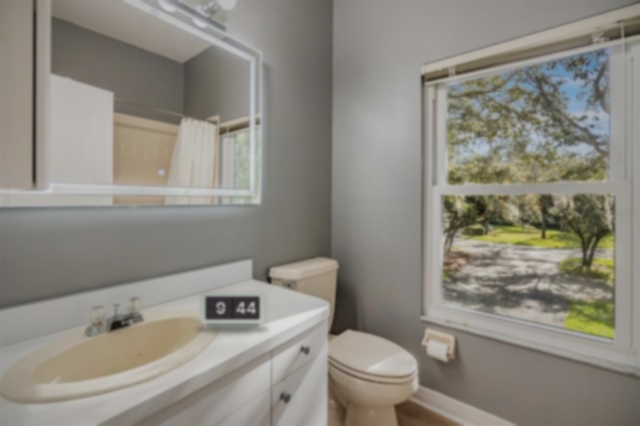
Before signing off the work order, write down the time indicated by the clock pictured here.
9:44
